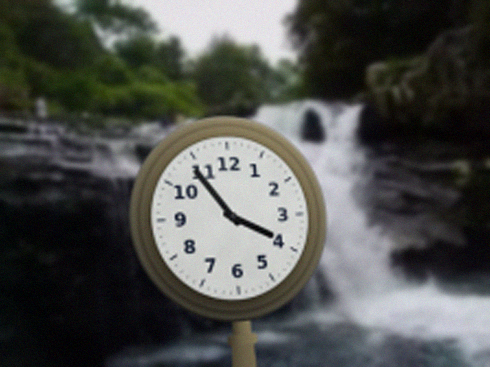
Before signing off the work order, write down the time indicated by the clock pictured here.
3:54
